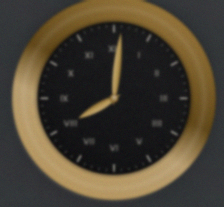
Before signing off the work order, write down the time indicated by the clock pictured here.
8:01
